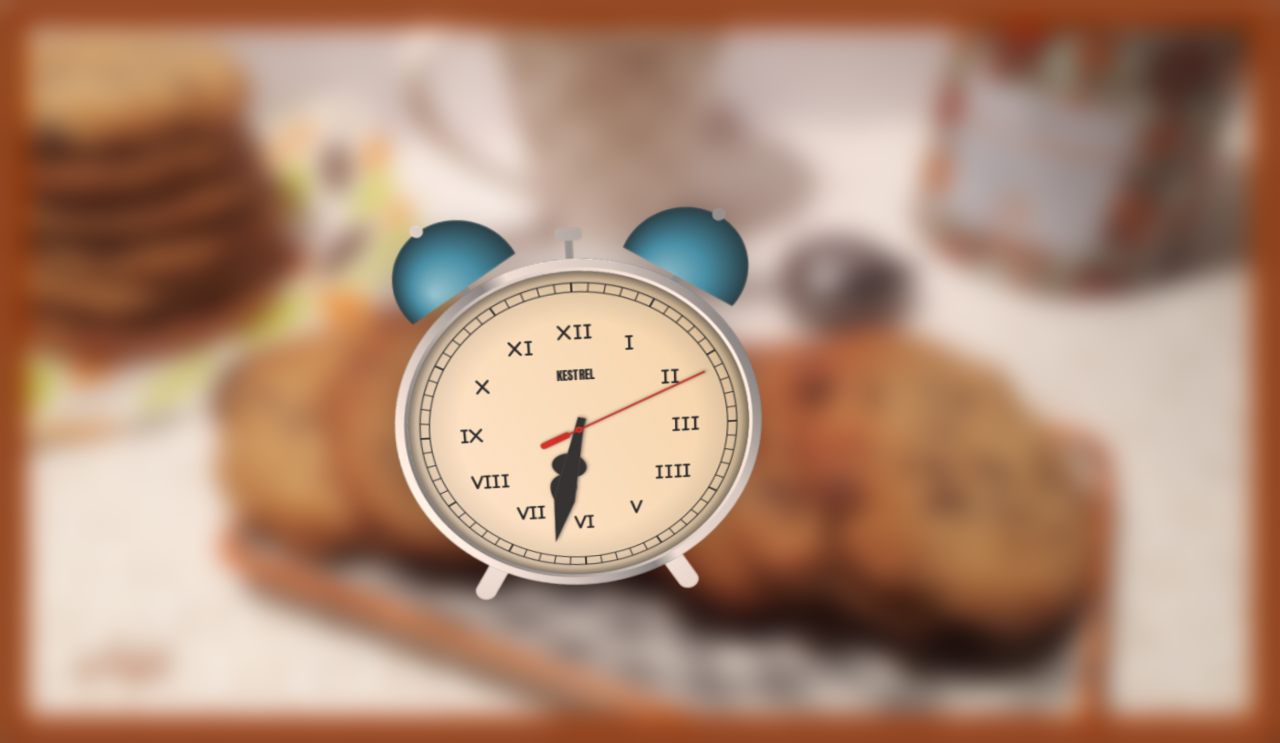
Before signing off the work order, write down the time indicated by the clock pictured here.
6:32:11
